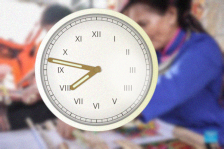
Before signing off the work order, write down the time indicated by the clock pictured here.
7:47
